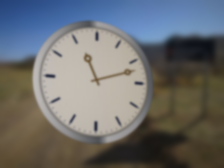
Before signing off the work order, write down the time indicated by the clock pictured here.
11:12
